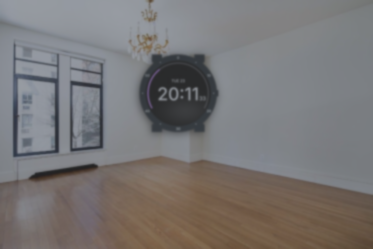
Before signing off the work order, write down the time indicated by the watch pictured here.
20:11
